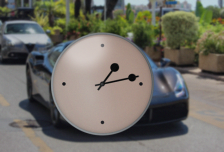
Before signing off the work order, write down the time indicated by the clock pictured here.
1:13
